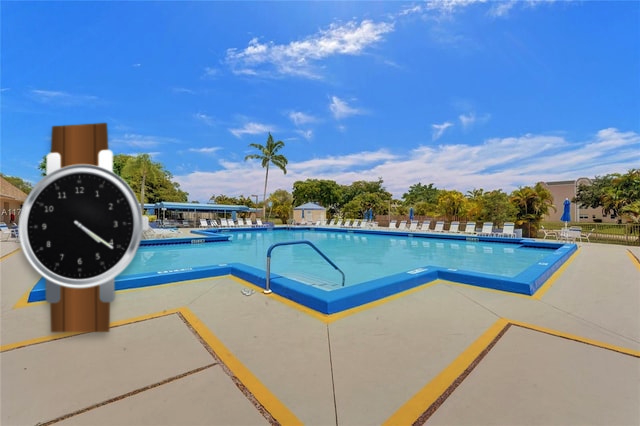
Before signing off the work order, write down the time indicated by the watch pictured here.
4:21
